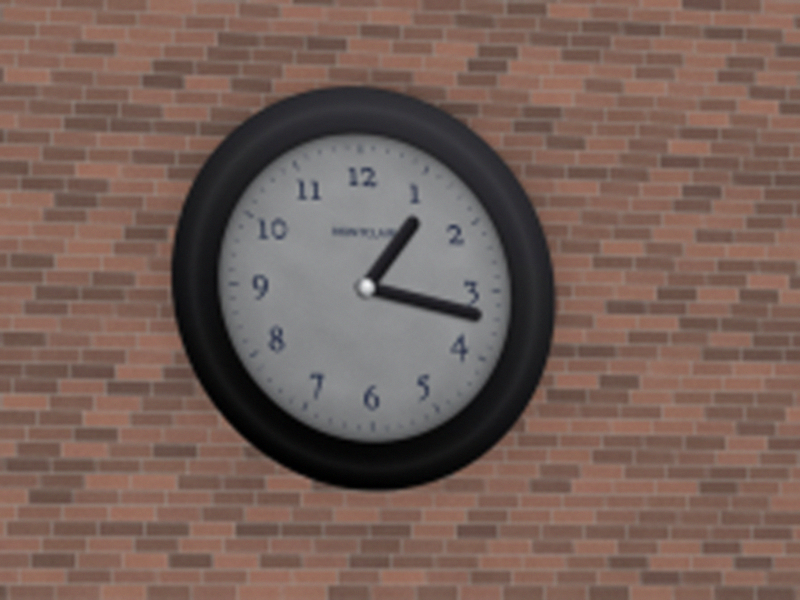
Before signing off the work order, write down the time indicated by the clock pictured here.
1:17
